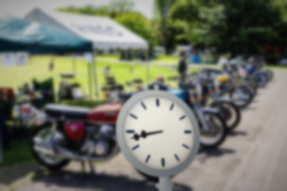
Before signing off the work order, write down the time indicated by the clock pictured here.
8:43
